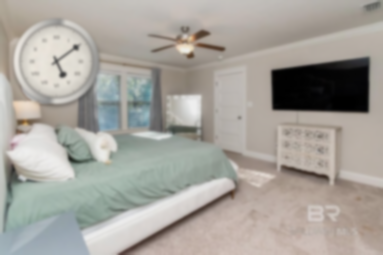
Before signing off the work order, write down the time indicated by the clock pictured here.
5:09
